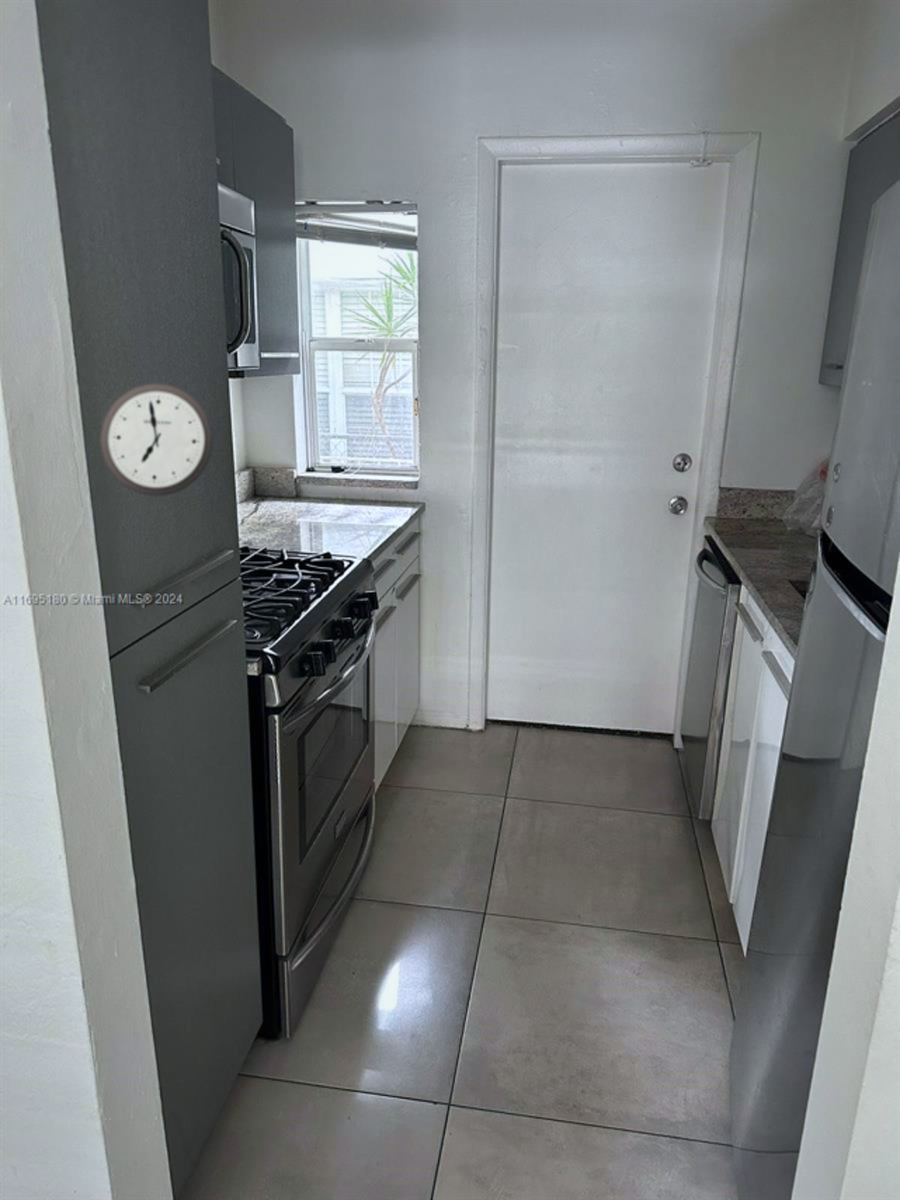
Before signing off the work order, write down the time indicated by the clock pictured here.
6:58
